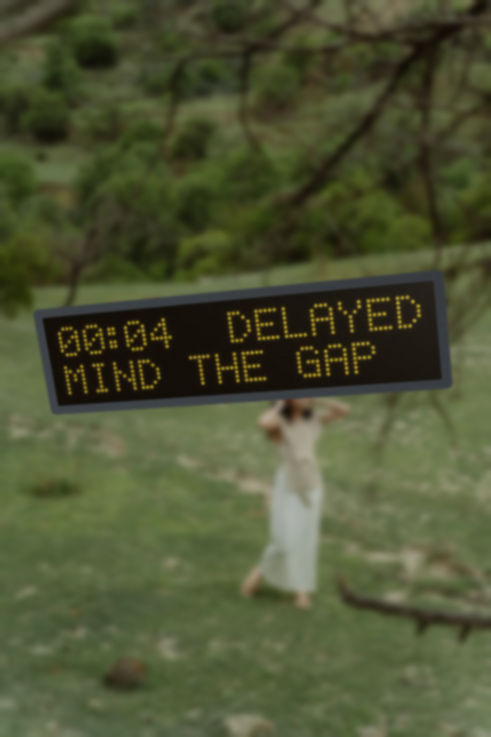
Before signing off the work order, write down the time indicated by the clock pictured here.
0:04
